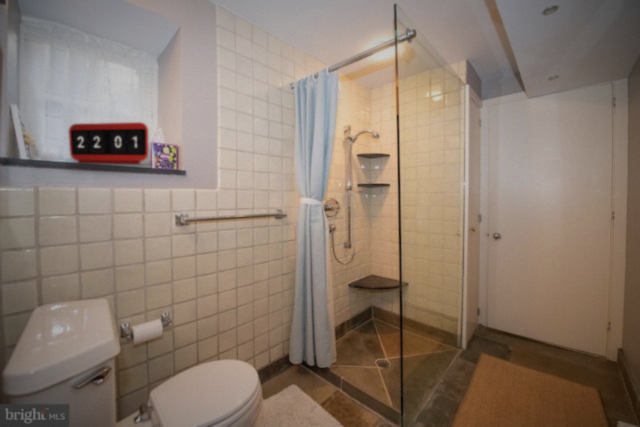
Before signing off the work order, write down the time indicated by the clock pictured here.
22:01
